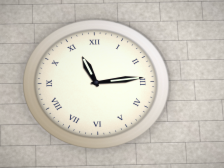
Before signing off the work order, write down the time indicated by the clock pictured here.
11:14
